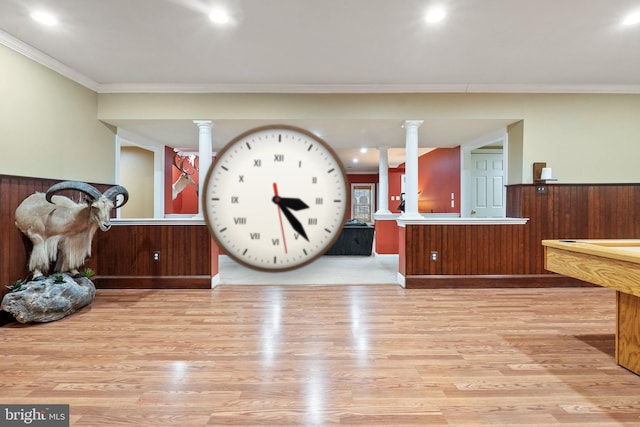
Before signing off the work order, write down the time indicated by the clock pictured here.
3:23:28
